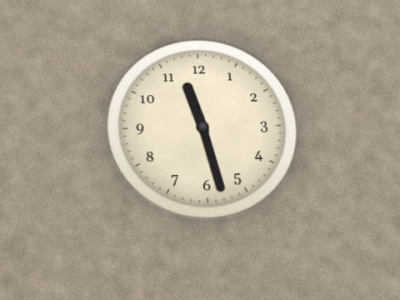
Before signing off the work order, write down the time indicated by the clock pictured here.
11:28
